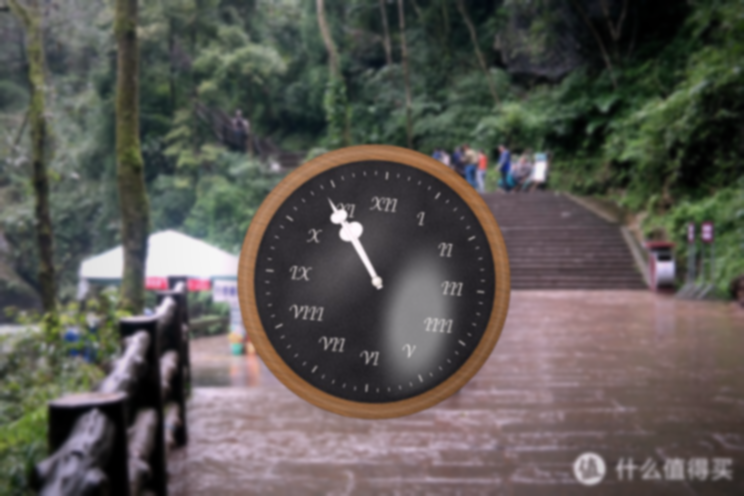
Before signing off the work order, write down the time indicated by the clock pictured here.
10:54
